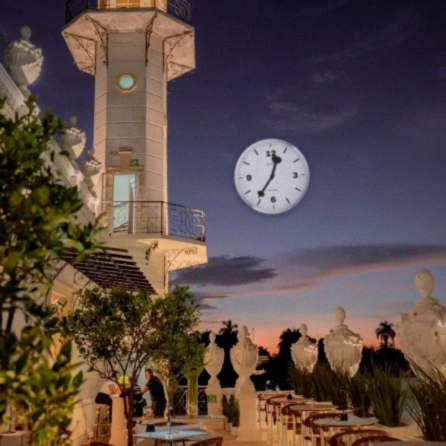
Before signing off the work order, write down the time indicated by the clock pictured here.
12:36
